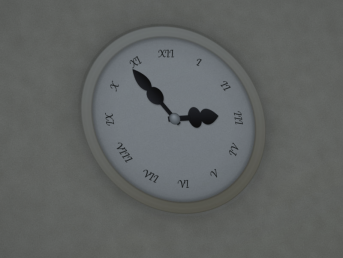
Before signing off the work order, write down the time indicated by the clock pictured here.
2:54
